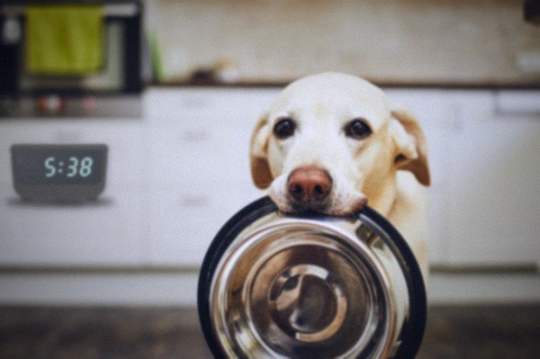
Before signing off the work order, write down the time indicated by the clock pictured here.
5:38
